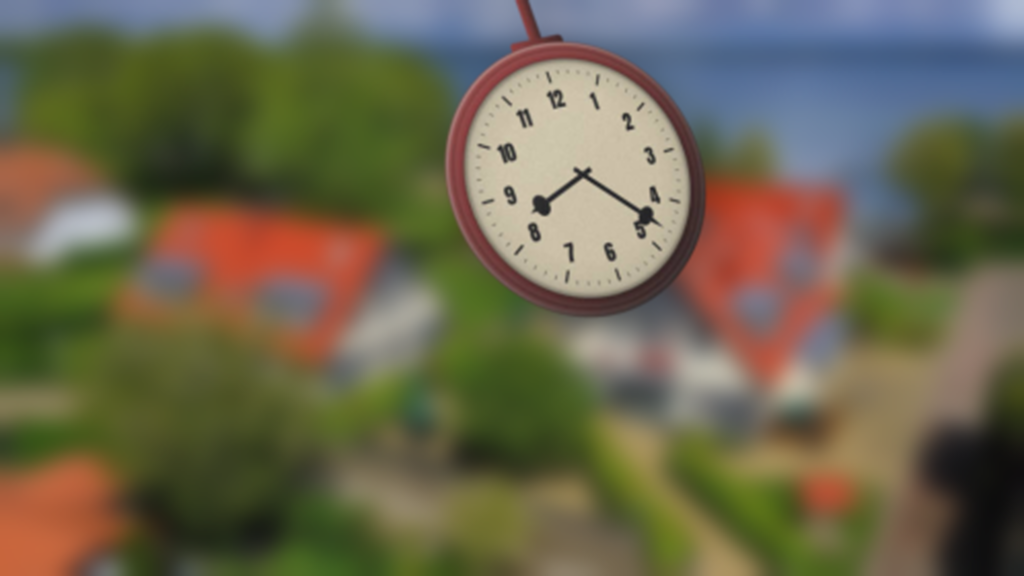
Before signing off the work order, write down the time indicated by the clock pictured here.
8:23
